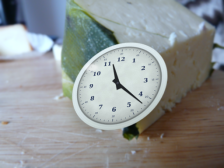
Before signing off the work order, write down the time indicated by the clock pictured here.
11:22
